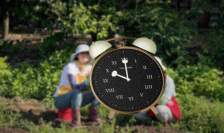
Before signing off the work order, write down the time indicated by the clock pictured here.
10:00
